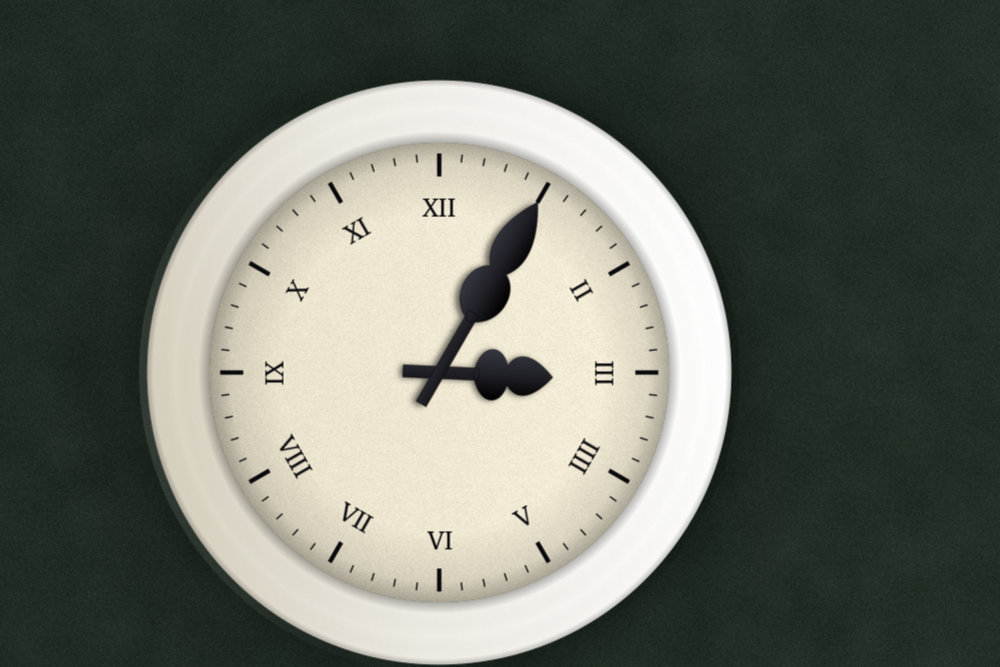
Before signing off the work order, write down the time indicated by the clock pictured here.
3:05
